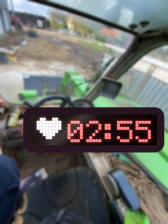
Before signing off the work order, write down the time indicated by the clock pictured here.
2:55
